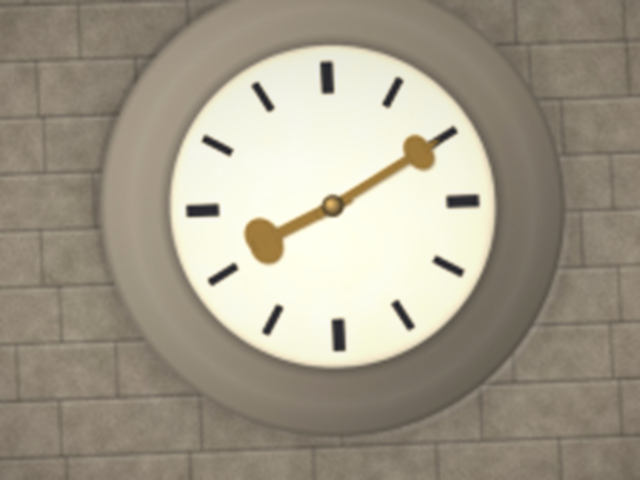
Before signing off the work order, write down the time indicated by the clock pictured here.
8:10
